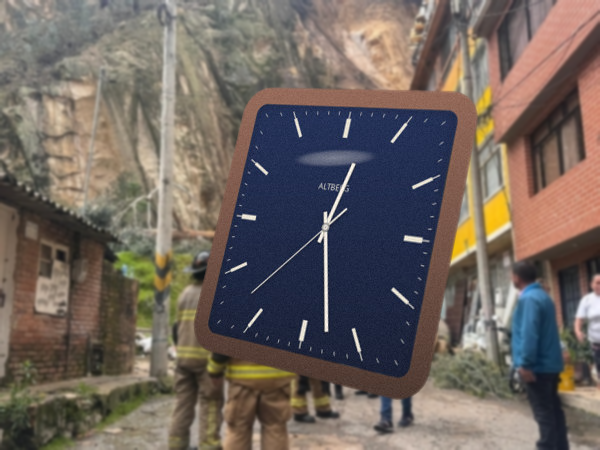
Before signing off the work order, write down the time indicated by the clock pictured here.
12:27:37
